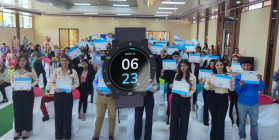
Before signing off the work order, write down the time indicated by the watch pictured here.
6:23
